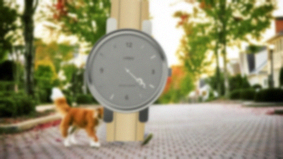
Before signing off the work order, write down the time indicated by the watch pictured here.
4:22
